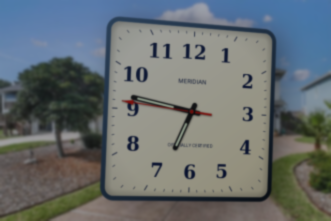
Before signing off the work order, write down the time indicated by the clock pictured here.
6:46:46
